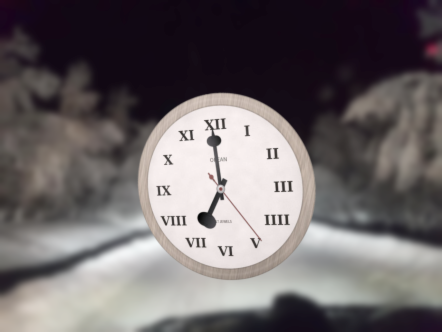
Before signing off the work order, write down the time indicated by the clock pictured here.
6:59:24
